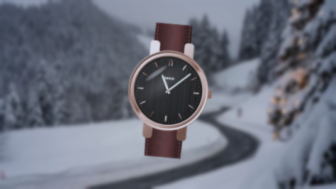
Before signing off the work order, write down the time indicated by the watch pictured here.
11:08
